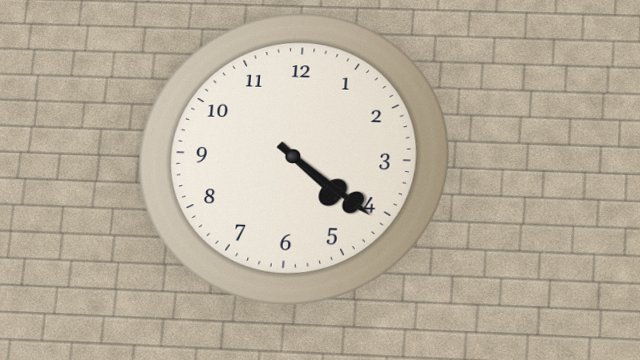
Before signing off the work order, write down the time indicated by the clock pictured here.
4:21
